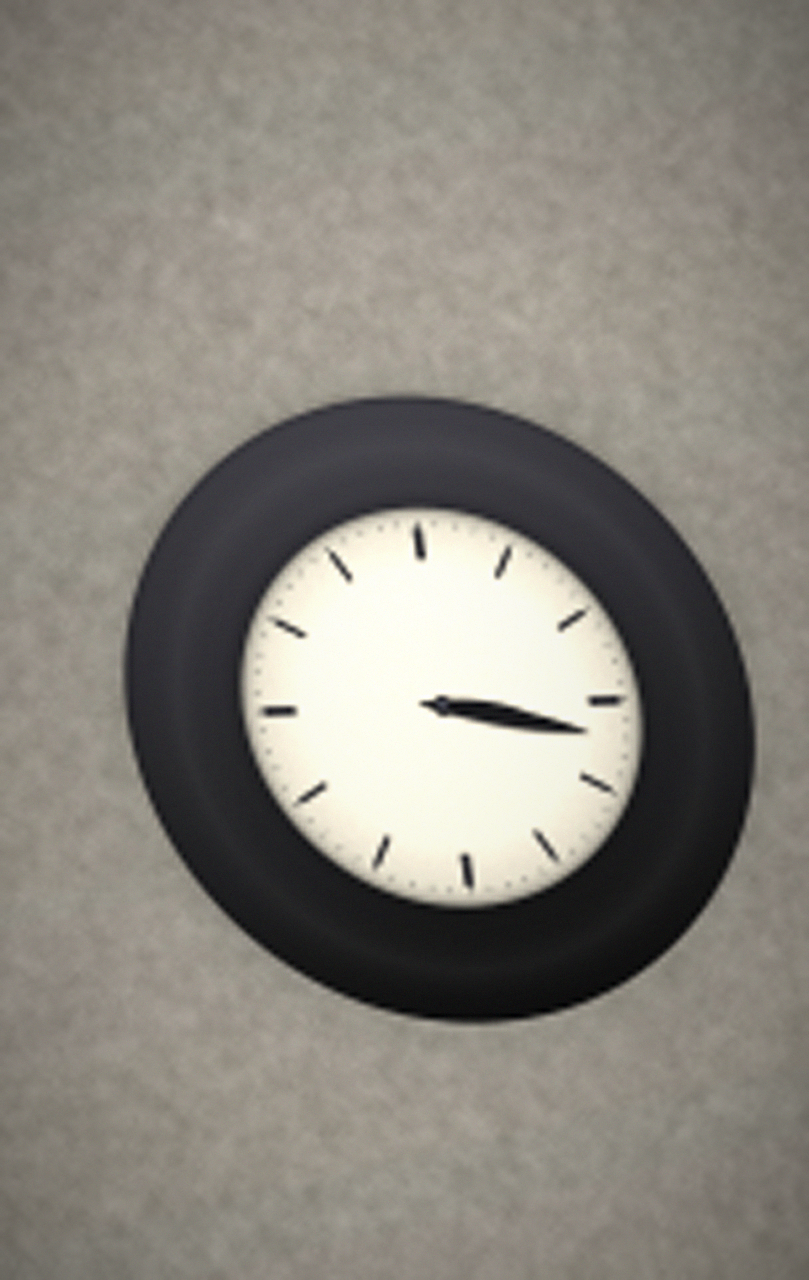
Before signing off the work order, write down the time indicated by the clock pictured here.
3:17
